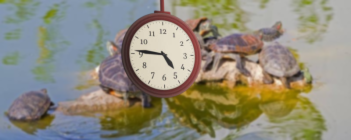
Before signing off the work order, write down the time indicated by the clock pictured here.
4:46
